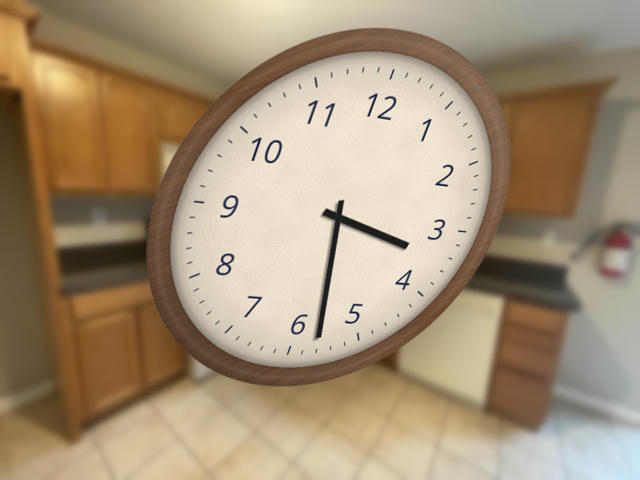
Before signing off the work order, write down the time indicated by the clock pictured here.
3:28
